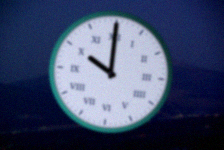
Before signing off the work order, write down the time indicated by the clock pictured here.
10:00
